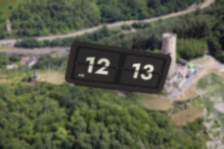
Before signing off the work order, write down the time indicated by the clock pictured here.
12:13
